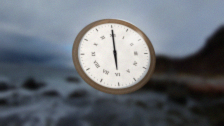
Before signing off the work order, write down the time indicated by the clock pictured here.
6:00
